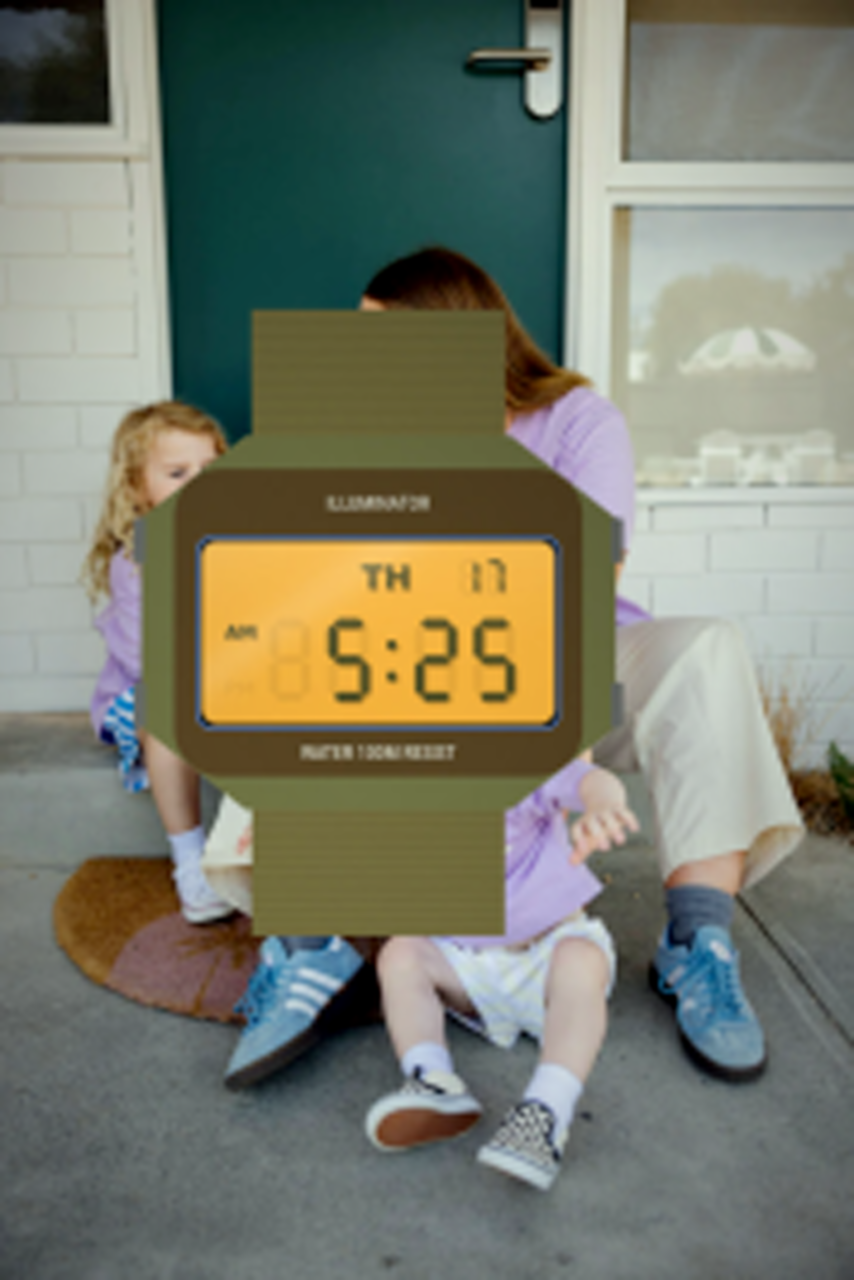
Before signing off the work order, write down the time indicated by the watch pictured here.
5:25
